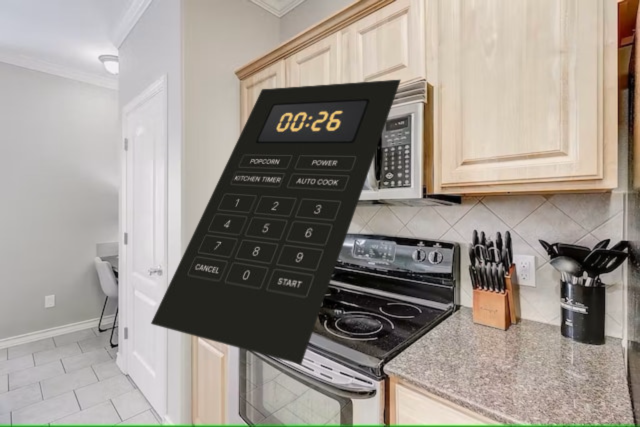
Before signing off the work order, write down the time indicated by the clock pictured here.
0:26
